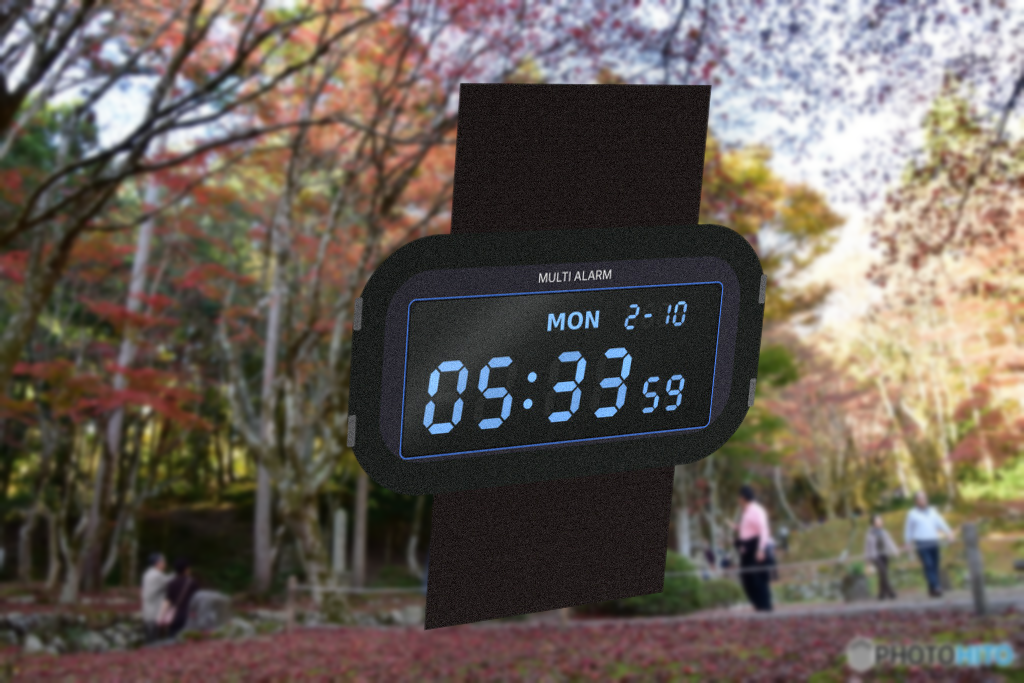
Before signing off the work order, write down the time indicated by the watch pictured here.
5:33:59
